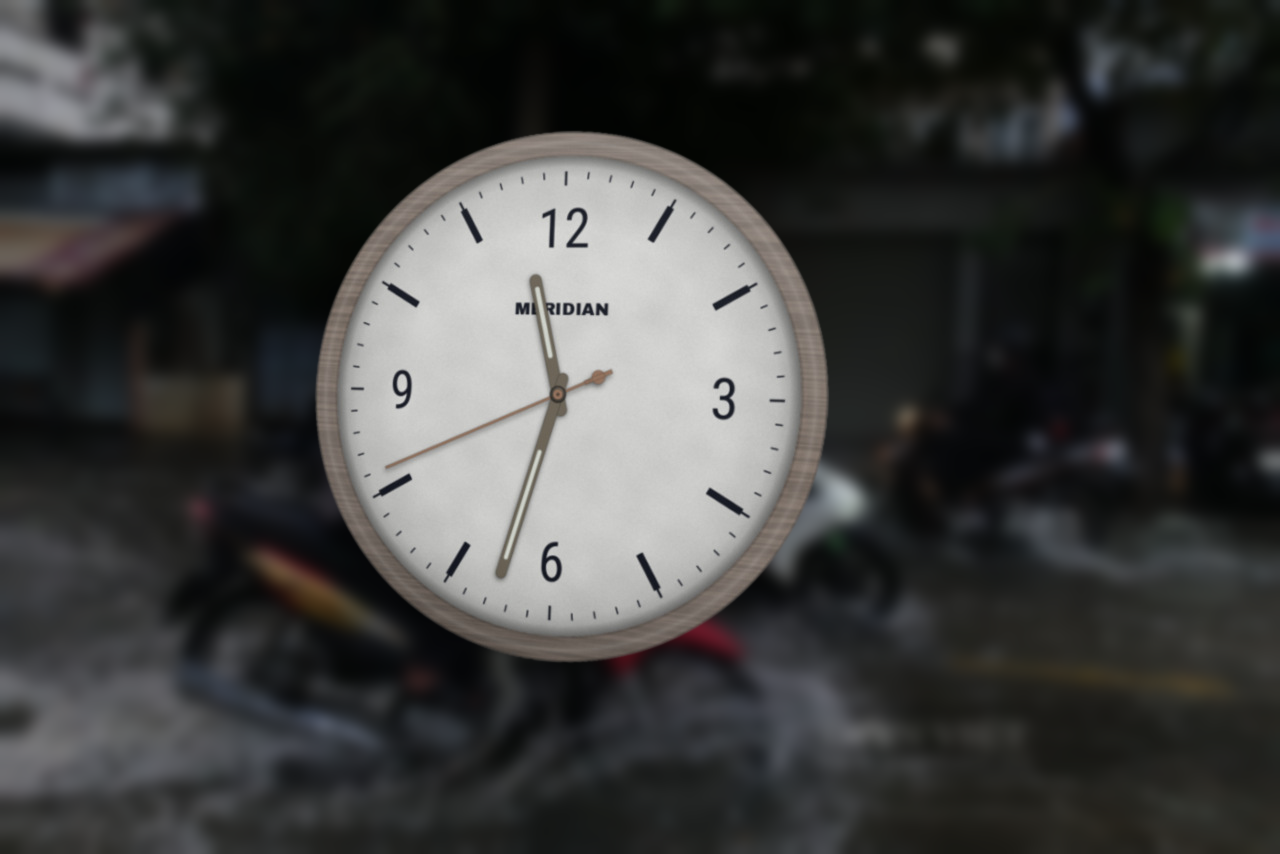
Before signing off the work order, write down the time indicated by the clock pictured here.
11:32:41
